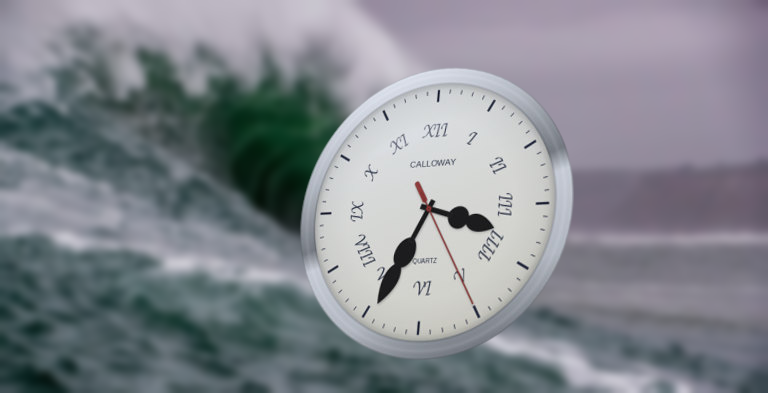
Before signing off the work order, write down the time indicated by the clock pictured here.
3:34:25
